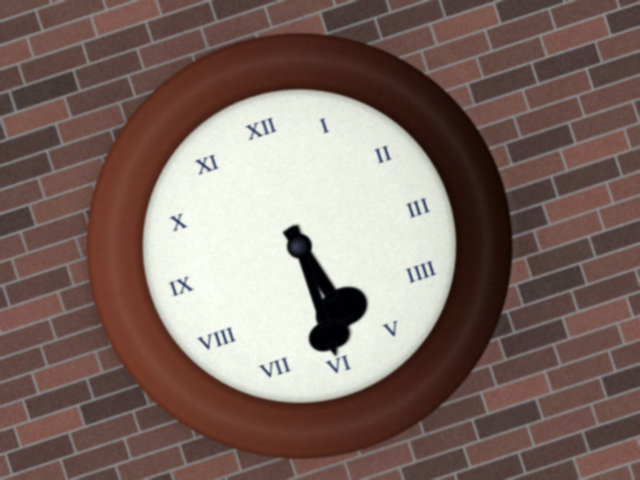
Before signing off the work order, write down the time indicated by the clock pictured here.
5:30
